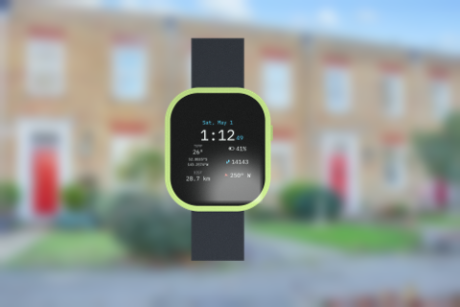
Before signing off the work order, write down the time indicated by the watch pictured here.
1:12
